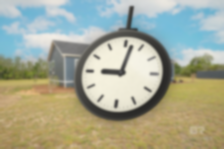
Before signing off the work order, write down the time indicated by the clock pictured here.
9:02
